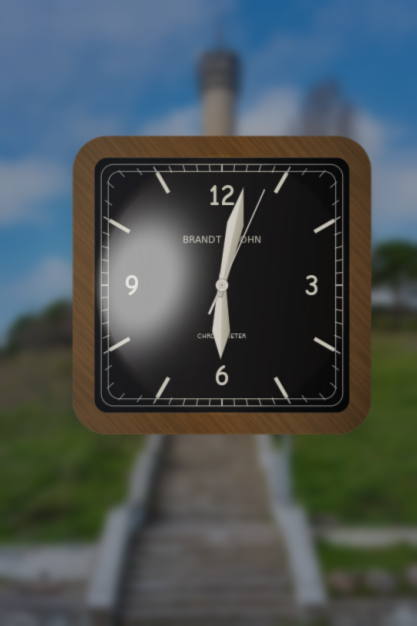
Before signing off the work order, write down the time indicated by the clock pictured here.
6:02:04
